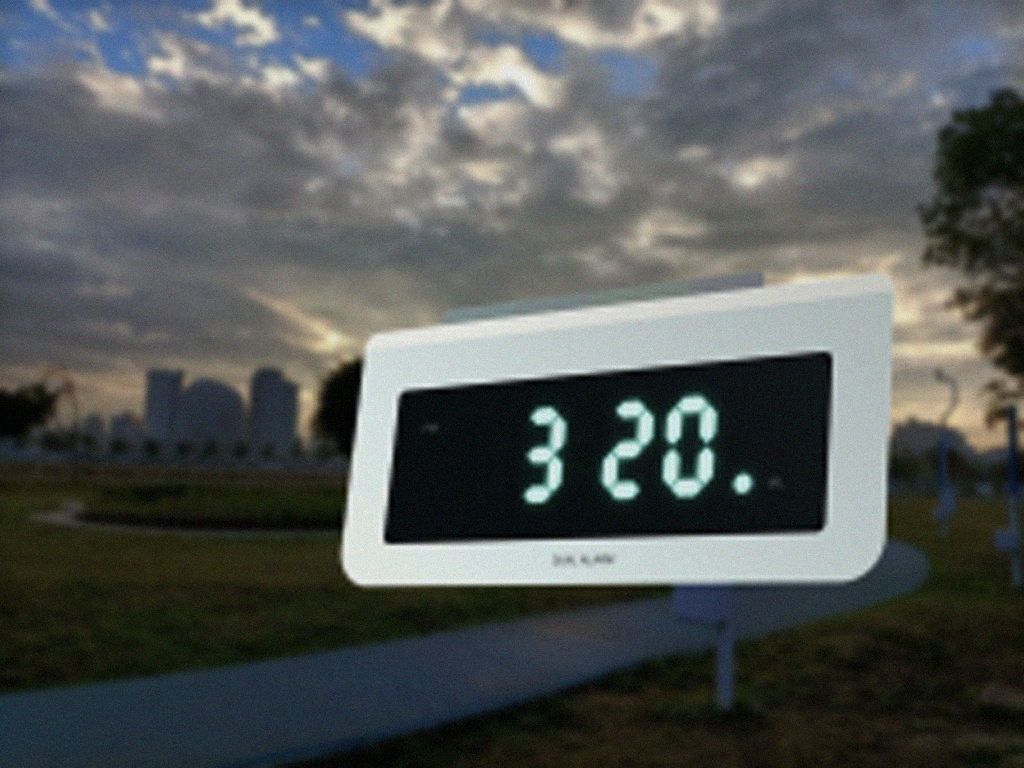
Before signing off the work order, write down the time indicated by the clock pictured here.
3:20
